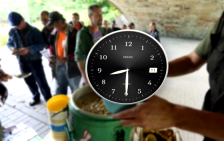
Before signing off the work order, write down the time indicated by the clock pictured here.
8:30
